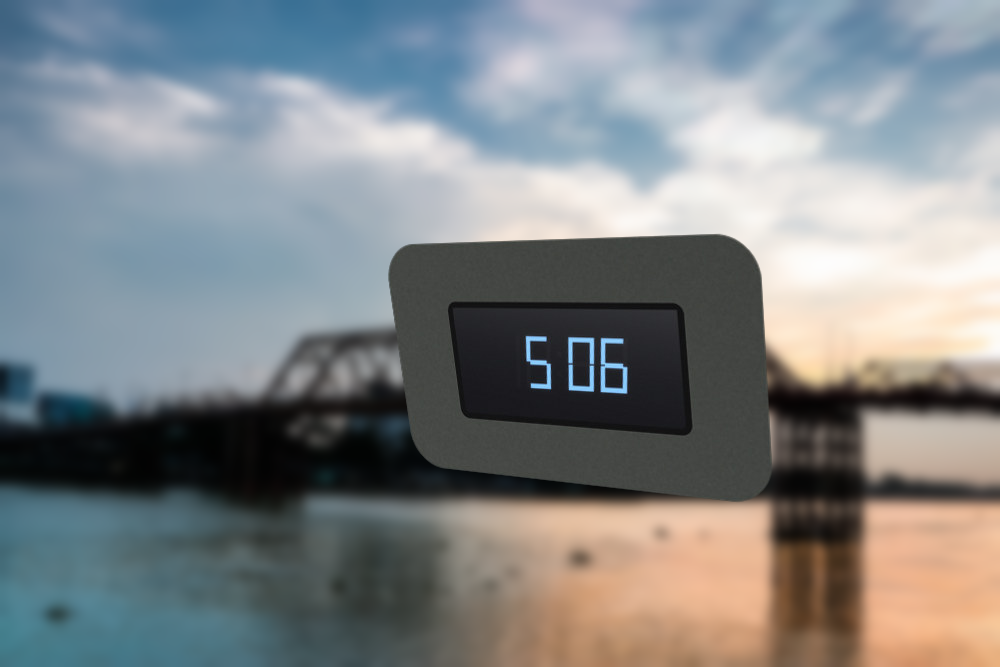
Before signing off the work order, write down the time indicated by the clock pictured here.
5:06
